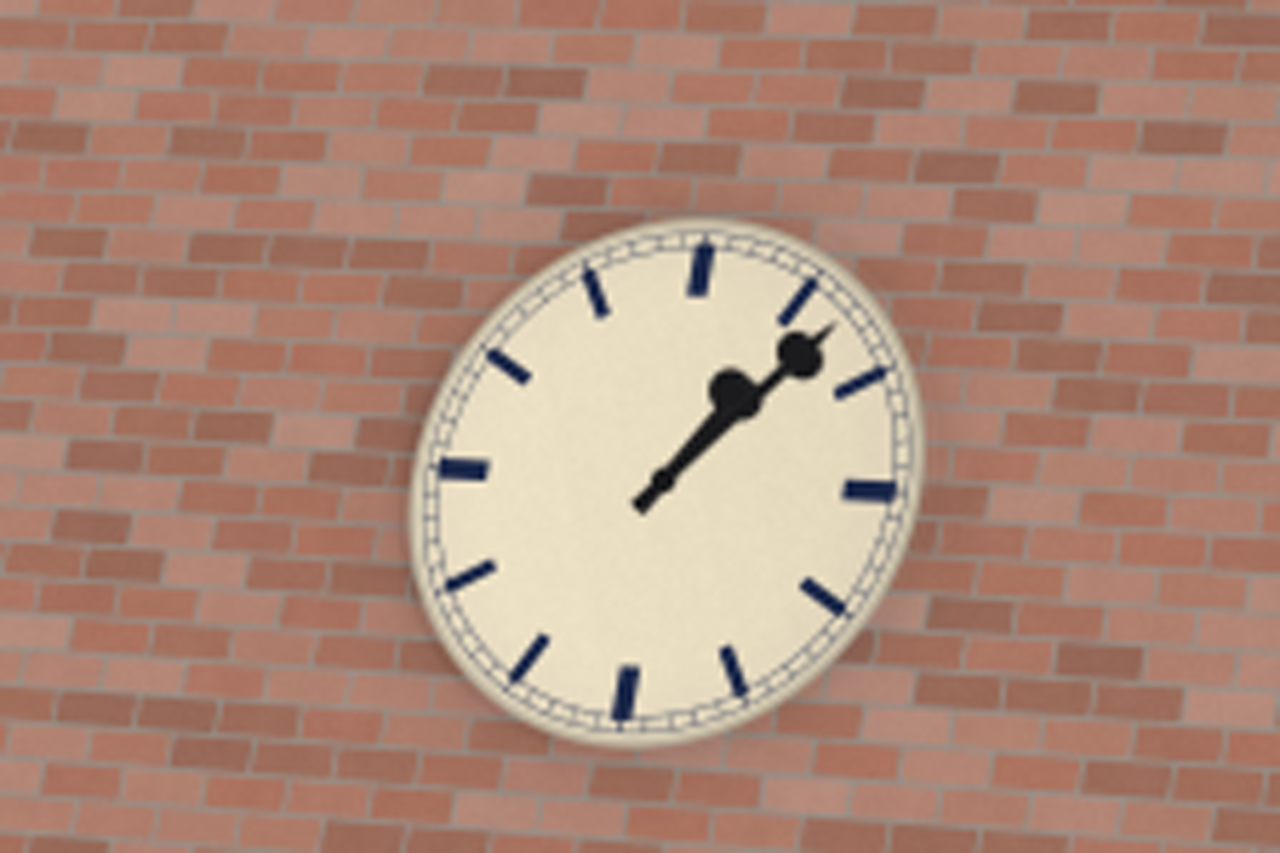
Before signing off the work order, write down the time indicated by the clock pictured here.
1:07
